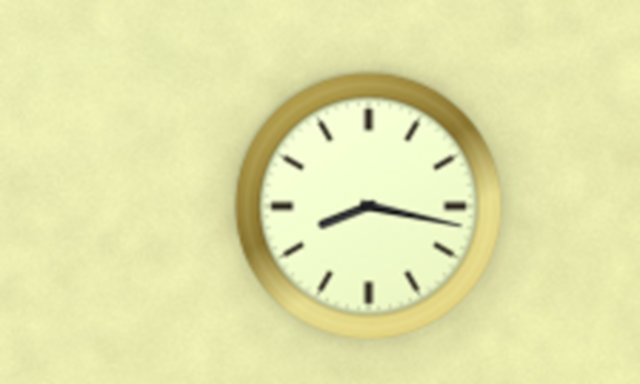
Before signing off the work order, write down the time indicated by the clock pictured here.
8:17
